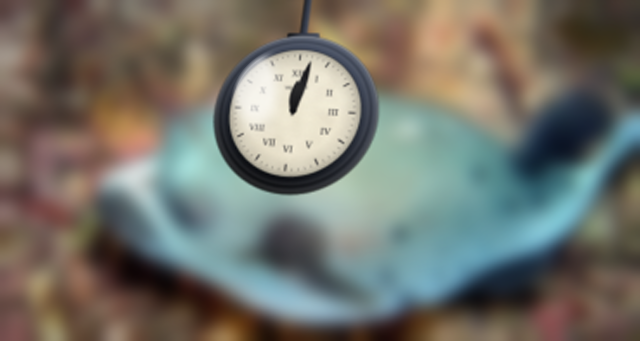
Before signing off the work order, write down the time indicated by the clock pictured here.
12:02
